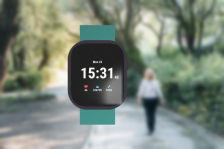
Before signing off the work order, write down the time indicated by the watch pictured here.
15:31
